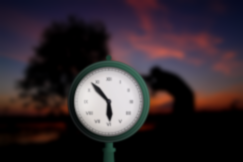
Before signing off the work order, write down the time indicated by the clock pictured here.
5:53
